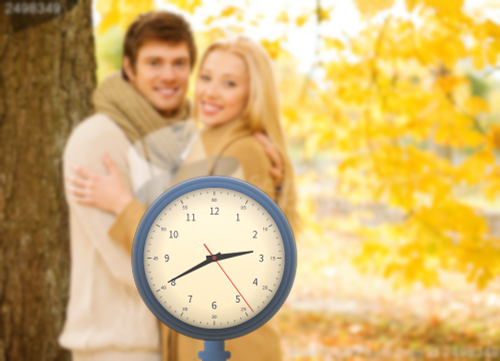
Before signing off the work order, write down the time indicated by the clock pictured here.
2:40:24
